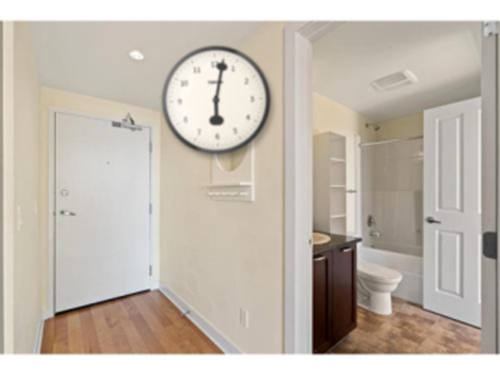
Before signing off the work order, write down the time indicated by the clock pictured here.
6:02
